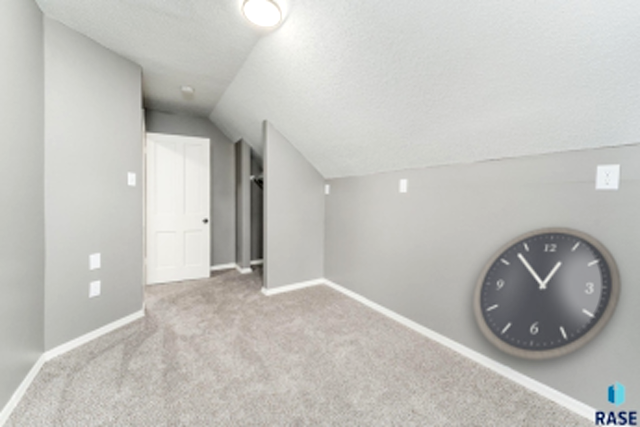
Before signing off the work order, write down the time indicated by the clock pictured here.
12:53
